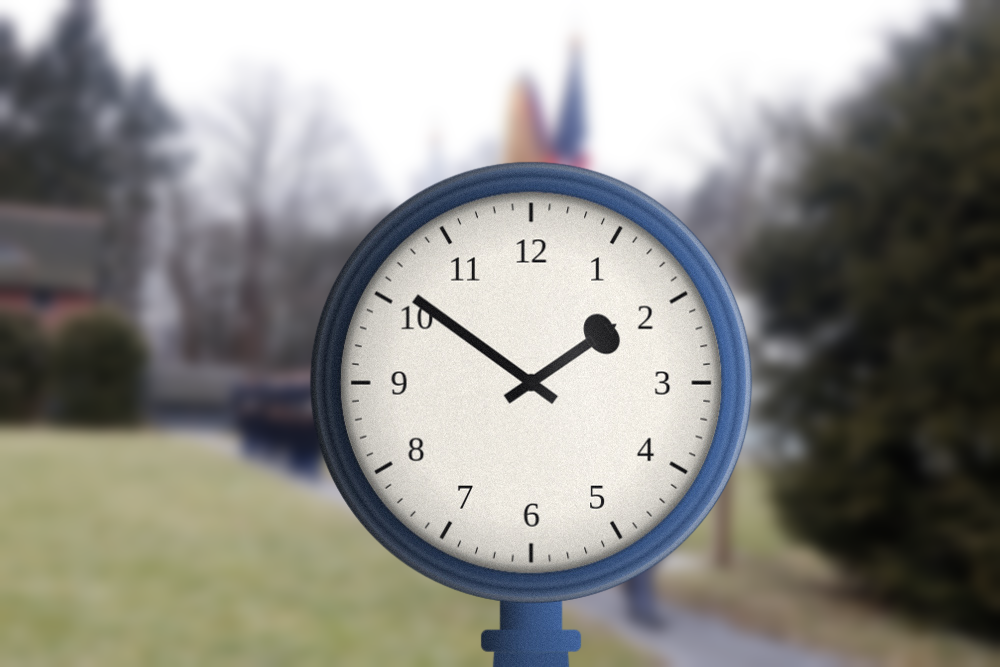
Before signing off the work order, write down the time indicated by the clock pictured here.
1:51
